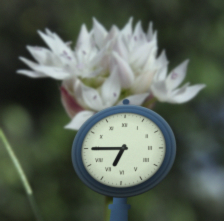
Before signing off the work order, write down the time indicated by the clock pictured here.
6:45
